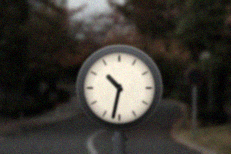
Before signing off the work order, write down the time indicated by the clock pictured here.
10:32
